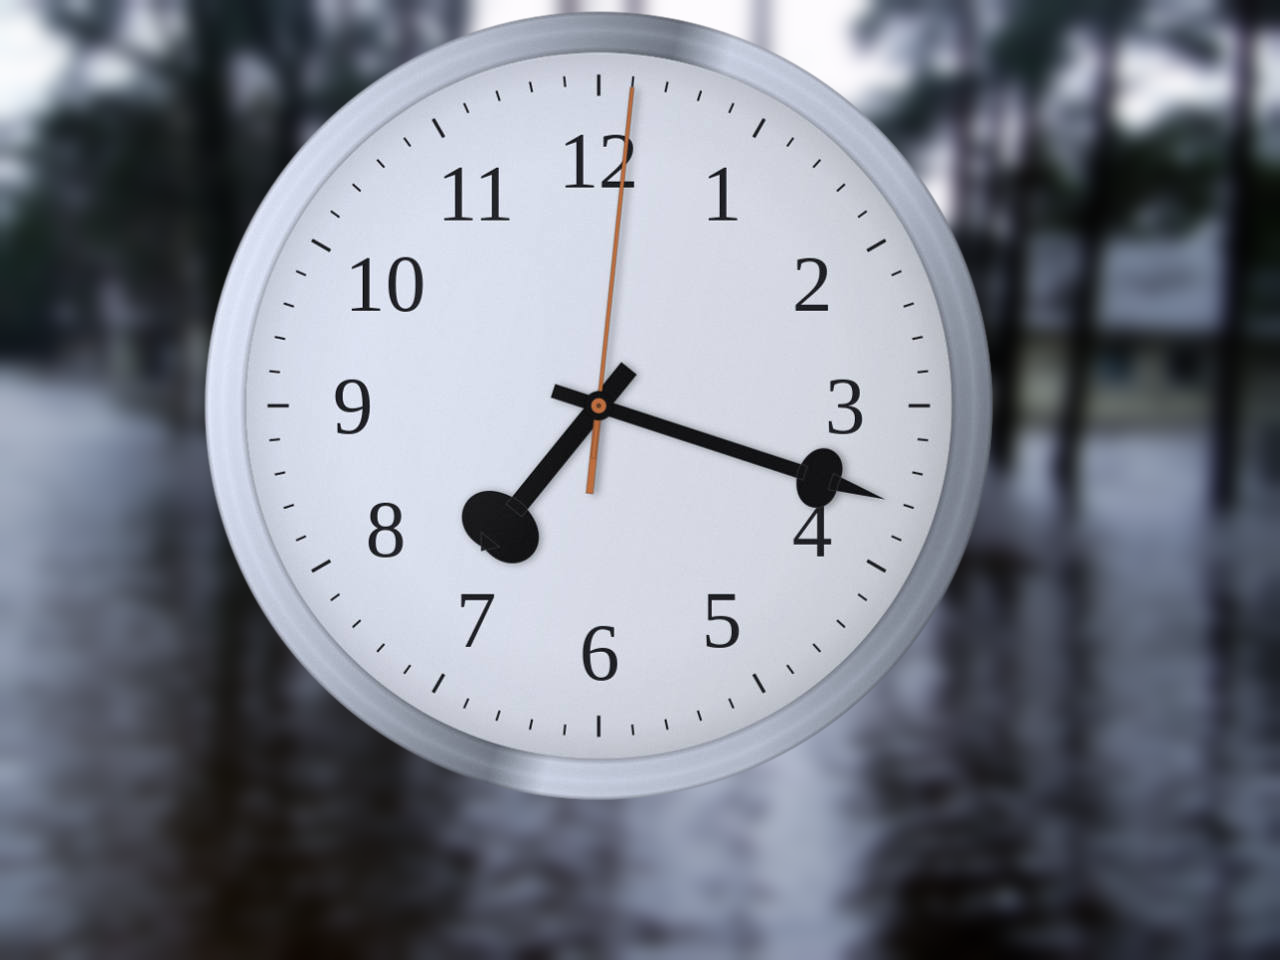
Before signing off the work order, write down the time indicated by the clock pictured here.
7:18:01
